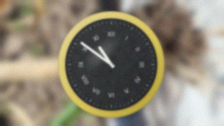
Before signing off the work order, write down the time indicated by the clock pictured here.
10:51
